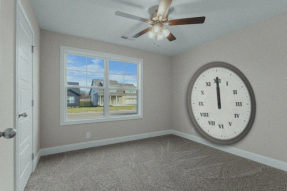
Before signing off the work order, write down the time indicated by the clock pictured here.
12:00
